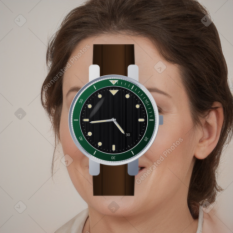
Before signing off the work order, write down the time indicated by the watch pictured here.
4:44
